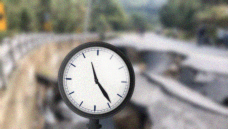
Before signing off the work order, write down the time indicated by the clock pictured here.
11:24
